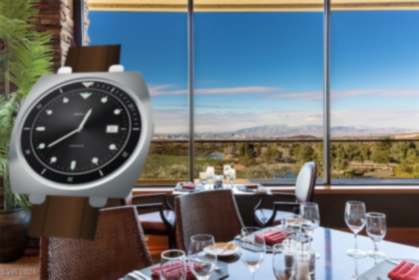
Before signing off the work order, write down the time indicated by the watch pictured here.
12:39
